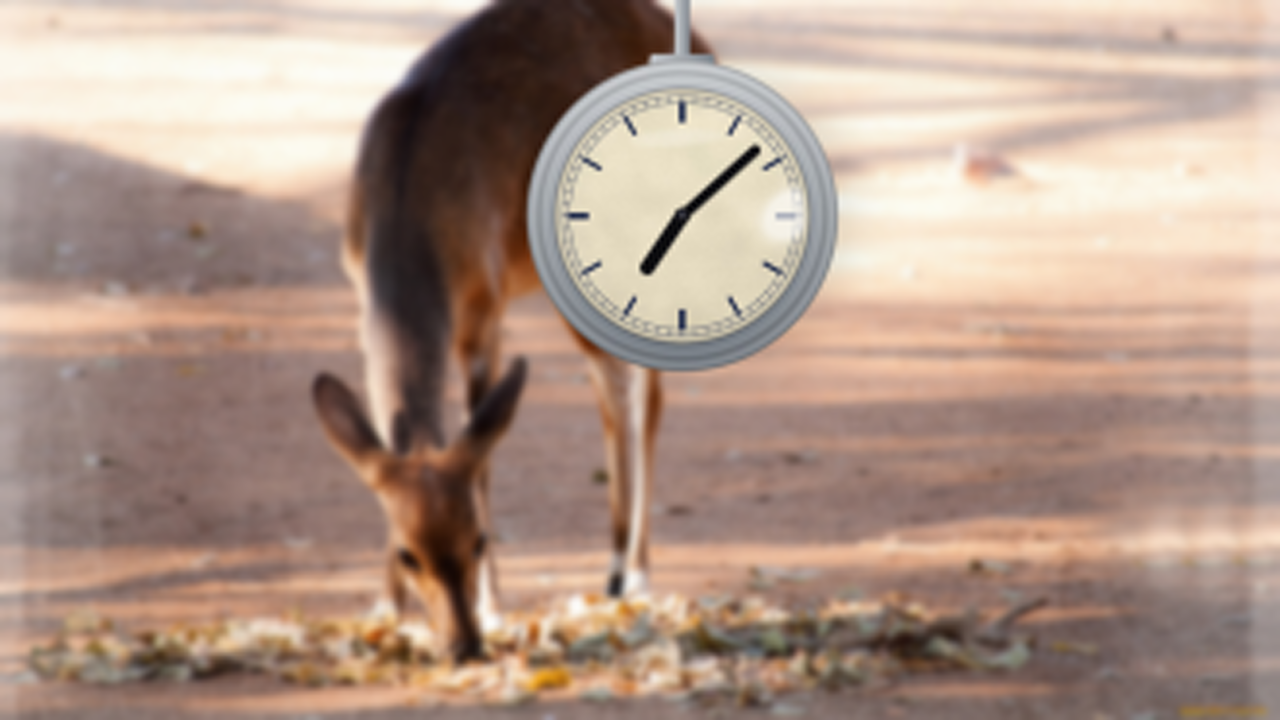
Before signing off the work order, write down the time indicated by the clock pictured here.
7:08
